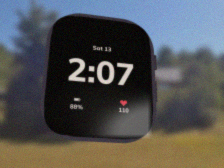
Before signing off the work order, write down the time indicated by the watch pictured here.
2:07
